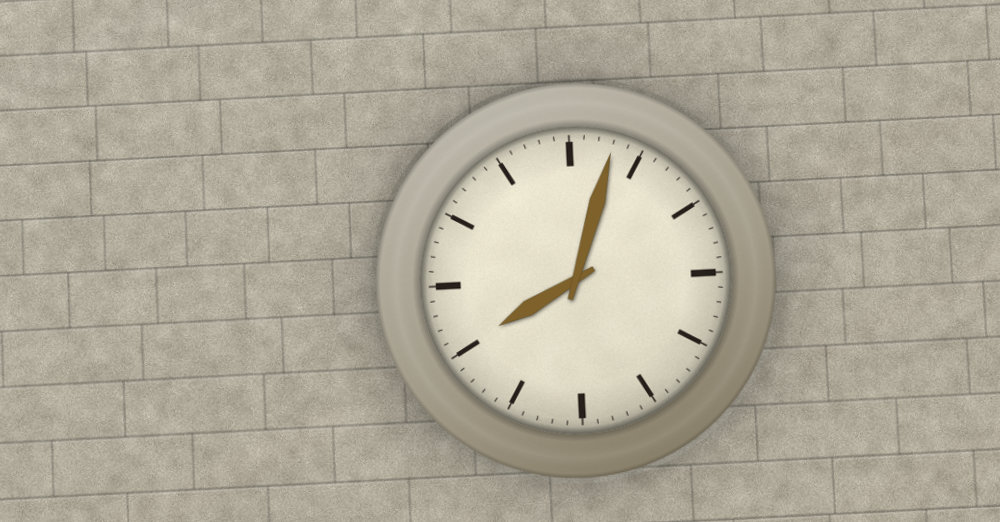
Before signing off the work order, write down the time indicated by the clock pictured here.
8:03
